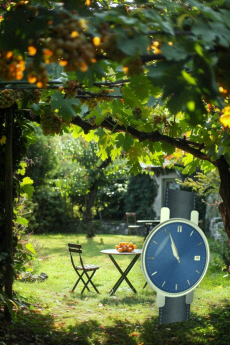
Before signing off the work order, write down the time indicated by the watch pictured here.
10:56
